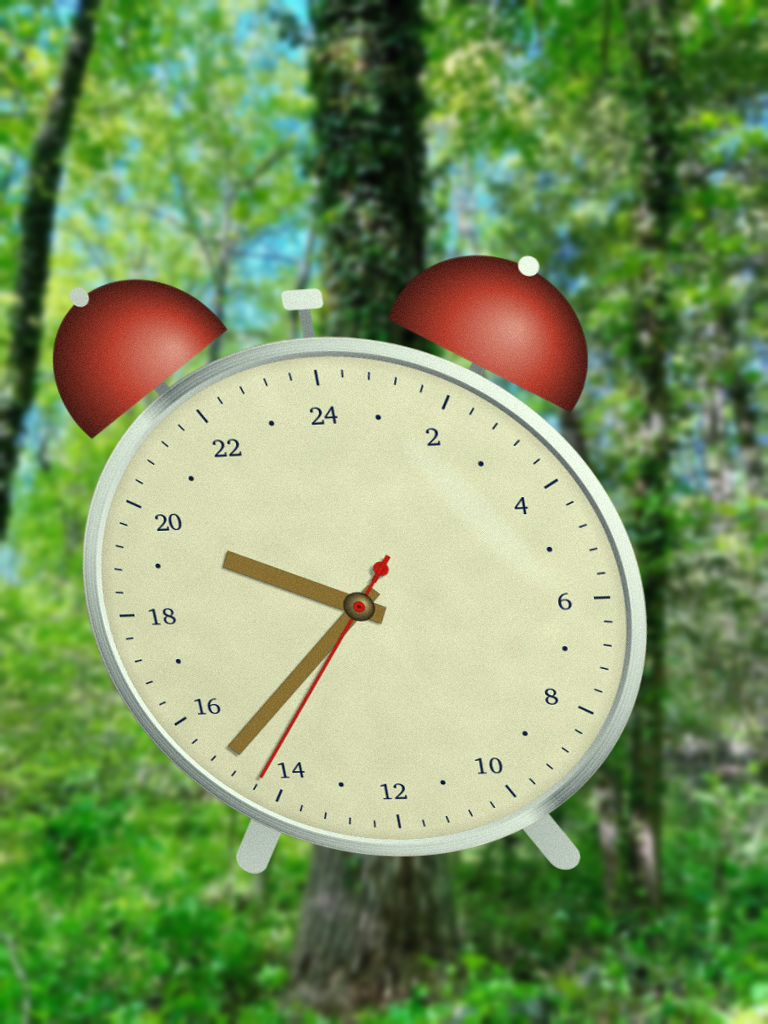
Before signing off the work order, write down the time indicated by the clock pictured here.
19:37:36
